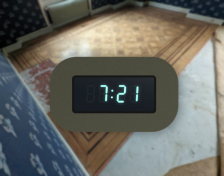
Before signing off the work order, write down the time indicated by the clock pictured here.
7:21
